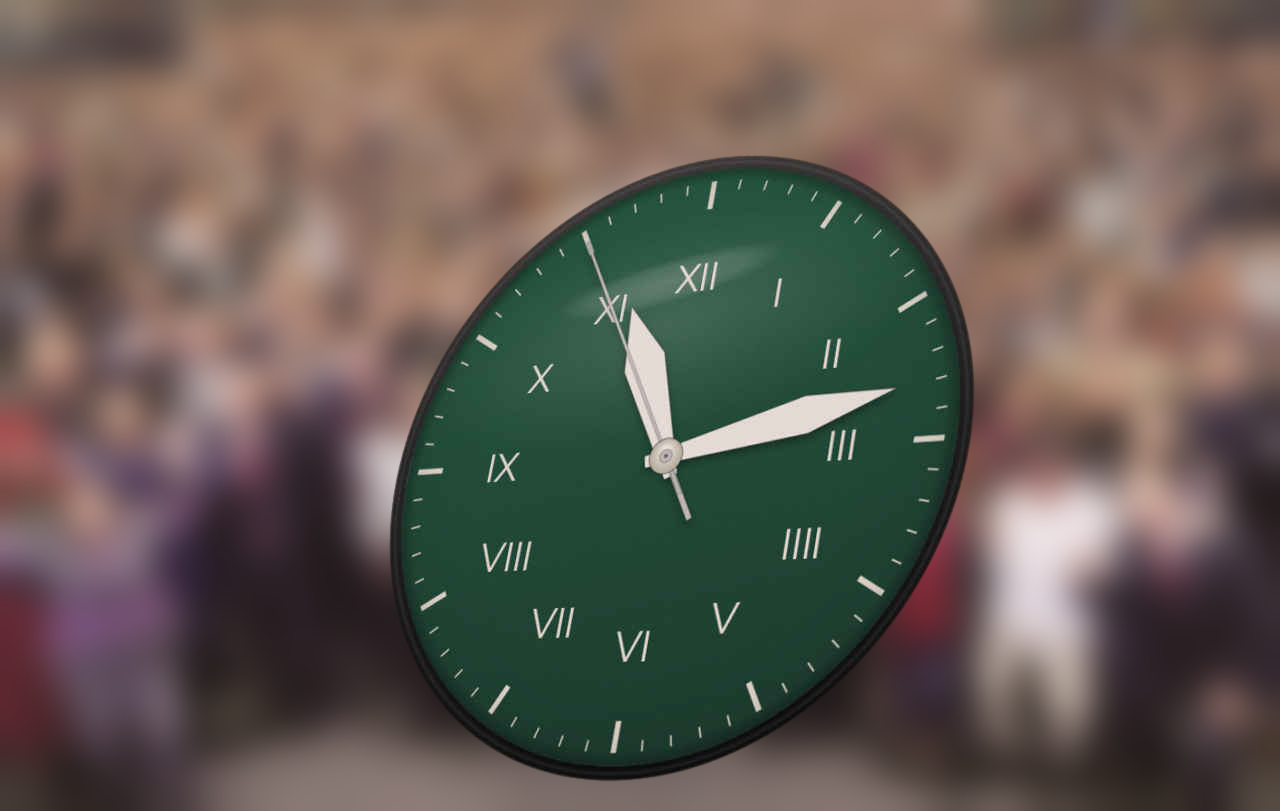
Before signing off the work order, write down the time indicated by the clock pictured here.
11:12:55
